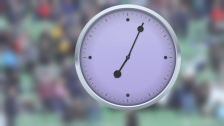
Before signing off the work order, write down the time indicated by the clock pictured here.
7:04
